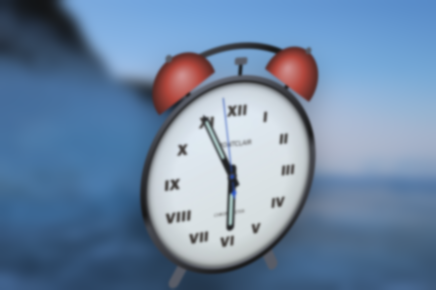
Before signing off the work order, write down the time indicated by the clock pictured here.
5:54:58
